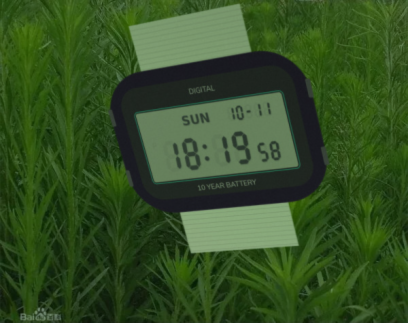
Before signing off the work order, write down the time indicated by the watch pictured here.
18:19:58
